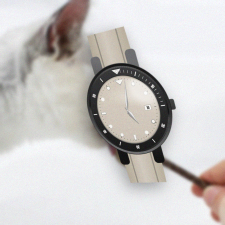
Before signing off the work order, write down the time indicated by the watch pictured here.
5:02
